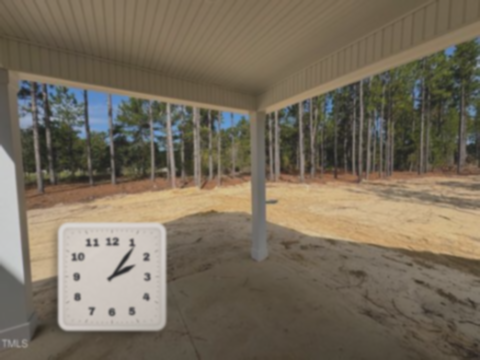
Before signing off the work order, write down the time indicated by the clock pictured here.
2:06
